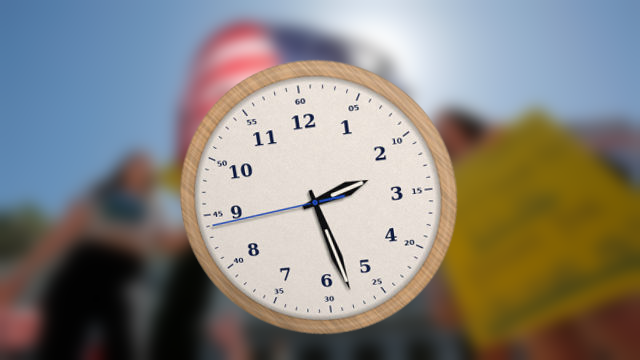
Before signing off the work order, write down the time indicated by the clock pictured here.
2:27:44
